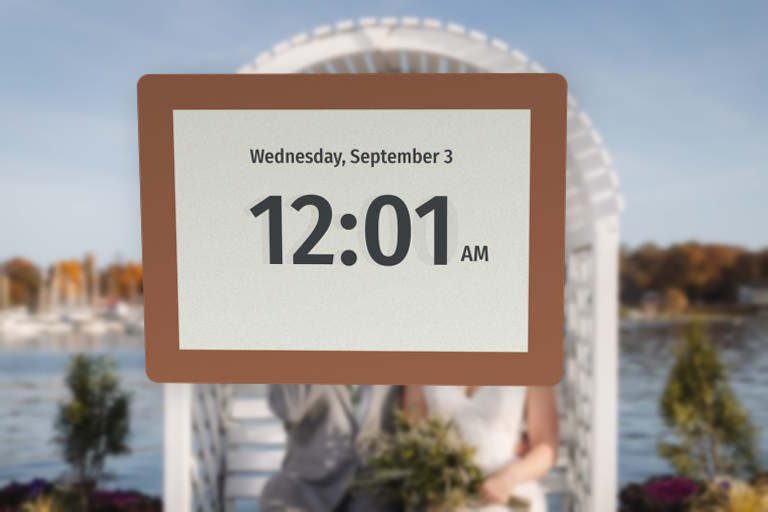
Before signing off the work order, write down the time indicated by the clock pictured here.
12:01
